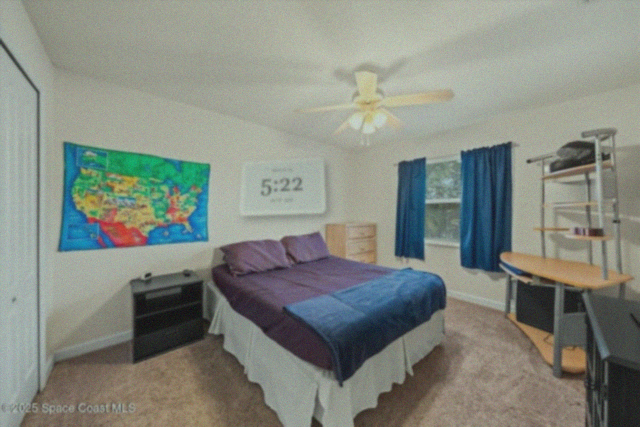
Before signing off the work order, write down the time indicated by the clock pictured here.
5:22
